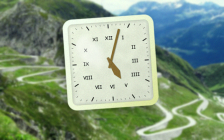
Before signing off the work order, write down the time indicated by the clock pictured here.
5:03
